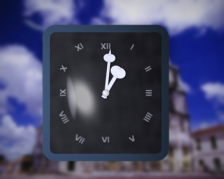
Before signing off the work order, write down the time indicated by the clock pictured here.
1:01
